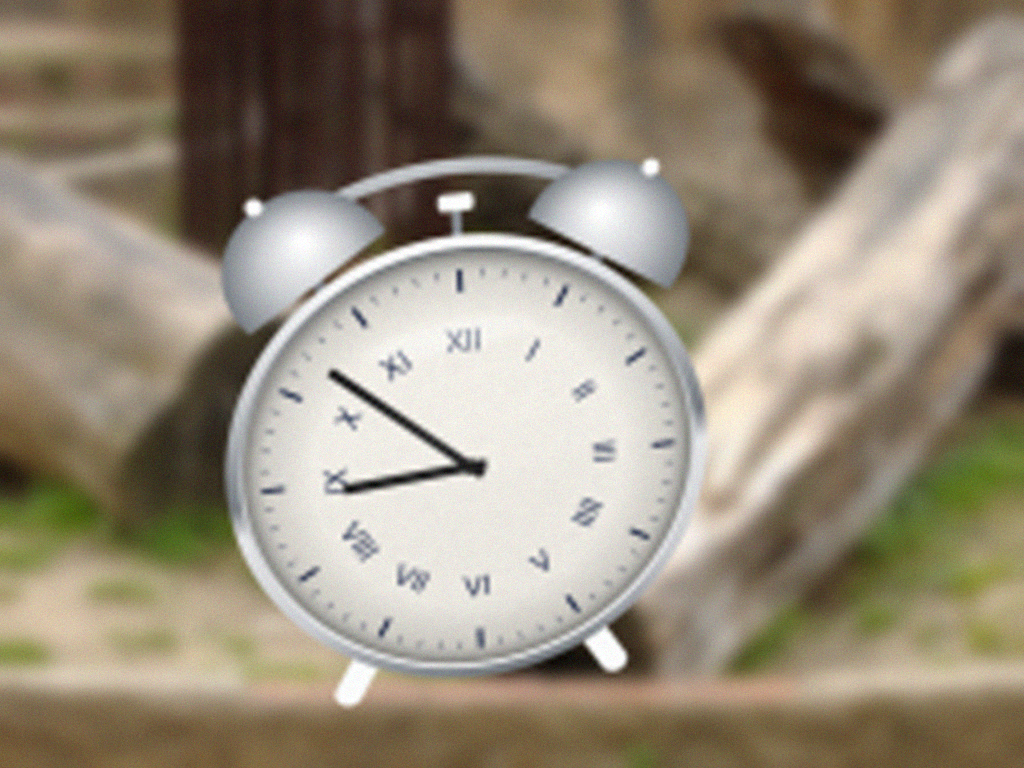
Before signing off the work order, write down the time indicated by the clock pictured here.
8:52
